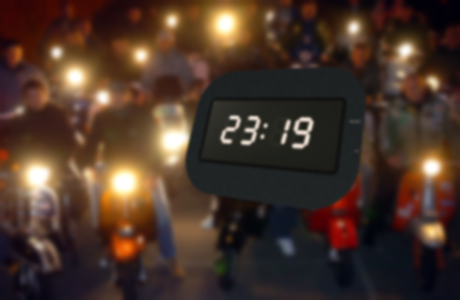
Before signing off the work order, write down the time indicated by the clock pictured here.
23:19
